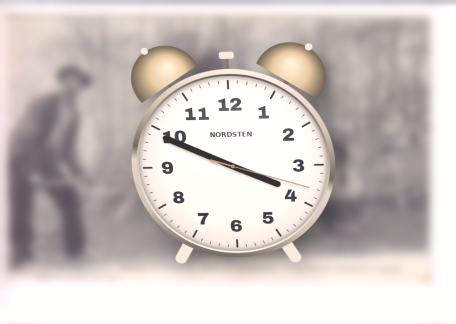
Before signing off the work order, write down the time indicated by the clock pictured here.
3:49:18
